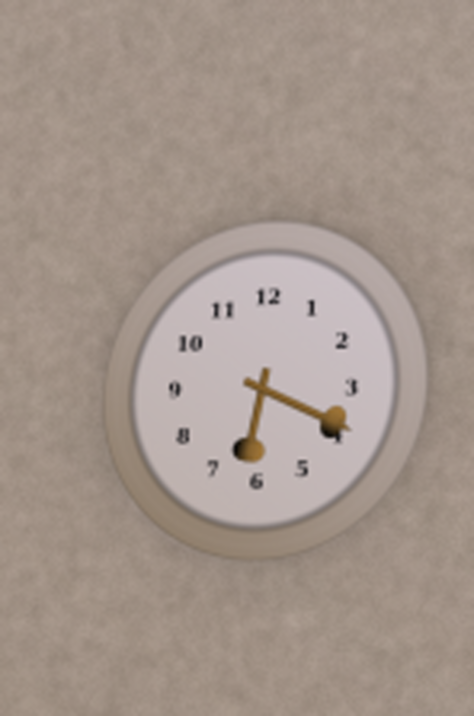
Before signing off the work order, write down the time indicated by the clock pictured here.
6:19
